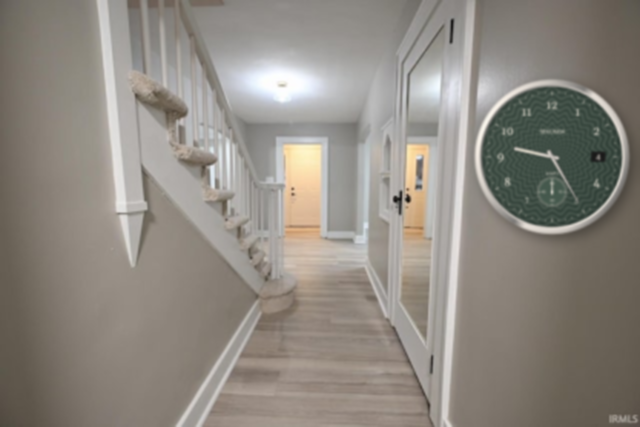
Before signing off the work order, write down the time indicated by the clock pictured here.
9:25
